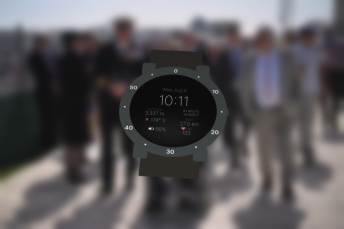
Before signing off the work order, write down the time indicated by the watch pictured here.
10:11
